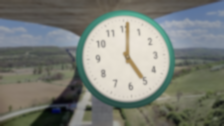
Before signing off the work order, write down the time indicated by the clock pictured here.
5:01
